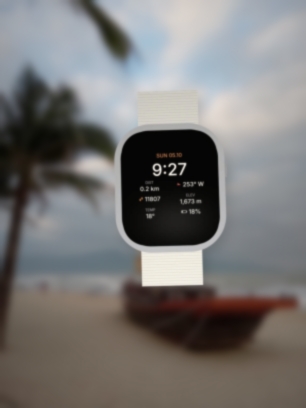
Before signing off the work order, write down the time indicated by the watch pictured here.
9:27
